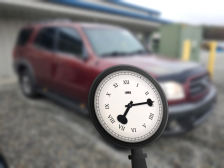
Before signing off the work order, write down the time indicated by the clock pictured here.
7:14
